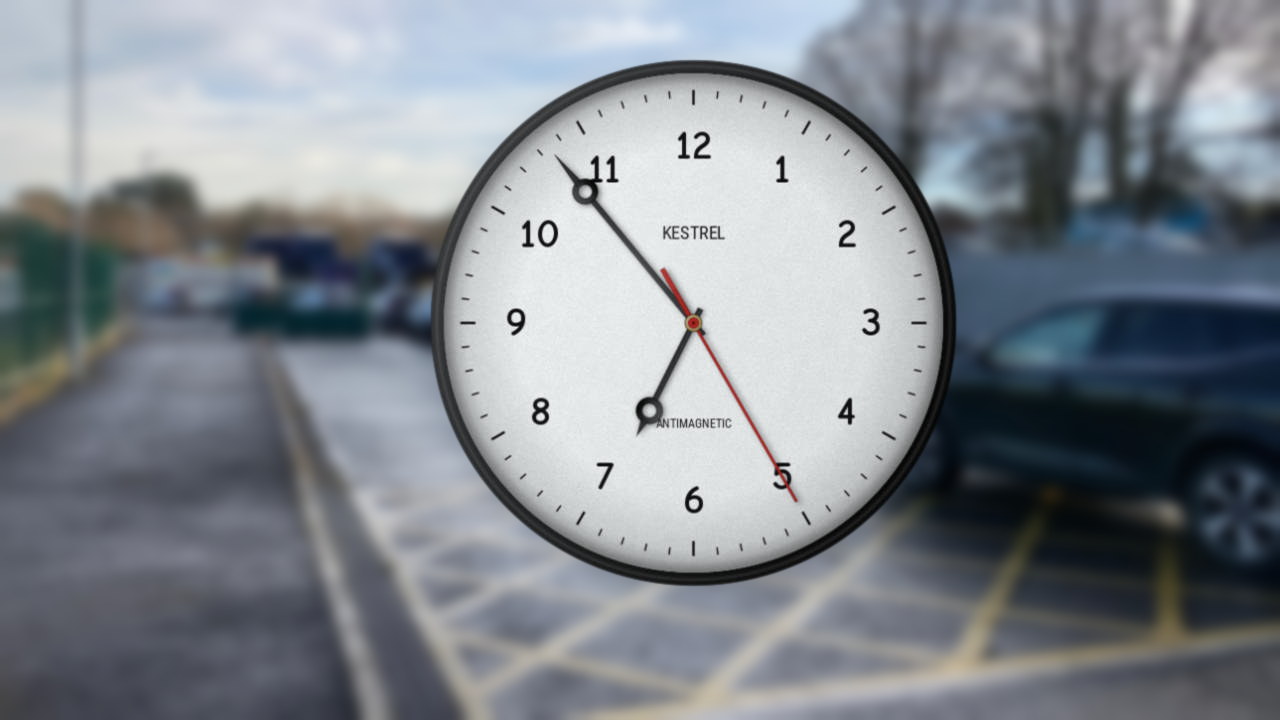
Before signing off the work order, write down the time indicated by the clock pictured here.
6:53:25
